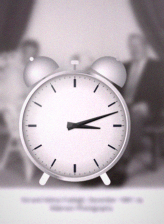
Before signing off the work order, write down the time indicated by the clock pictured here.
3:12
